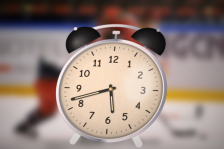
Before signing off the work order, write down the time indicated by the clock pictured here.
5:42
